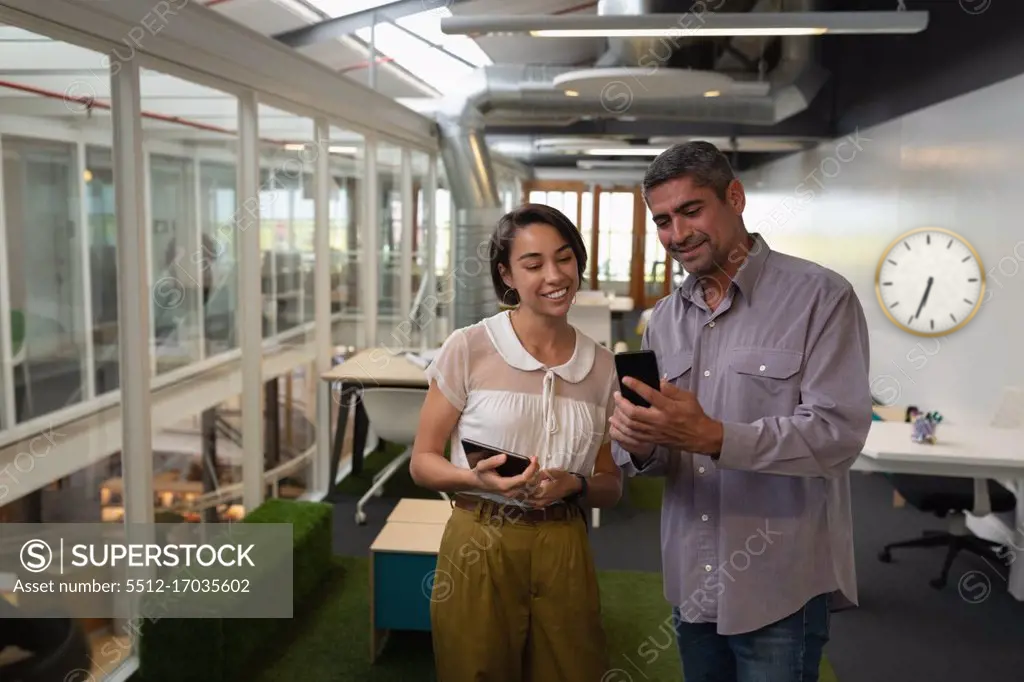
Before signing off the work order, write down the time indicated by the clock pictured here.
6:34
